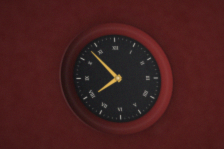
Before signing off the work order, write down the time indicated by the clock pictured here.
7:53
